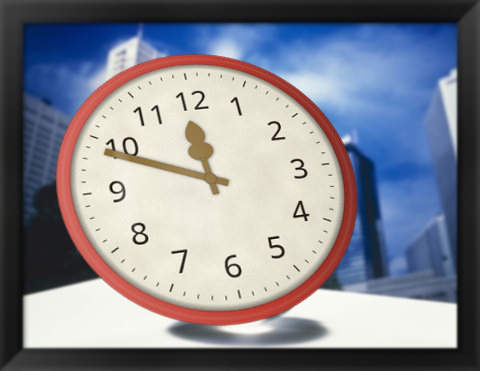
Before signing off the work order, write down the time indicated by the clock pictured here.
11:49
